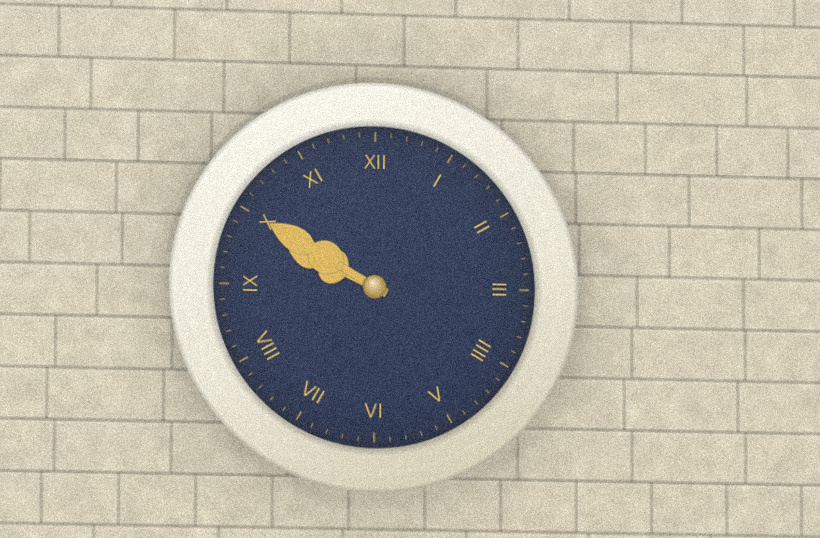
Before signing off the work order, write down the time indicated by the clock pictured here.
9:50
